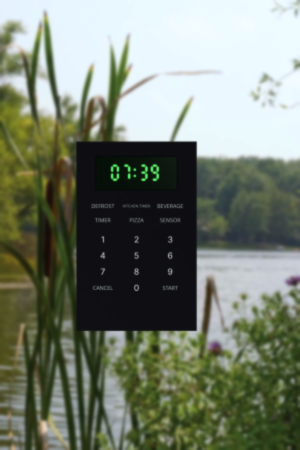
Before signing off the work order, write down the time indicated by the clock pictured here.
7:39
